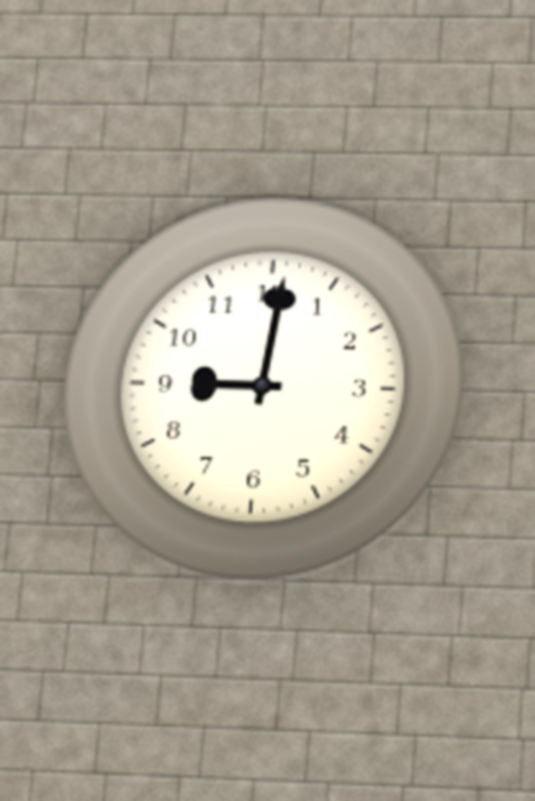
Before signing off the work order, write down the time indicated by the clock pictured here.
9:01
